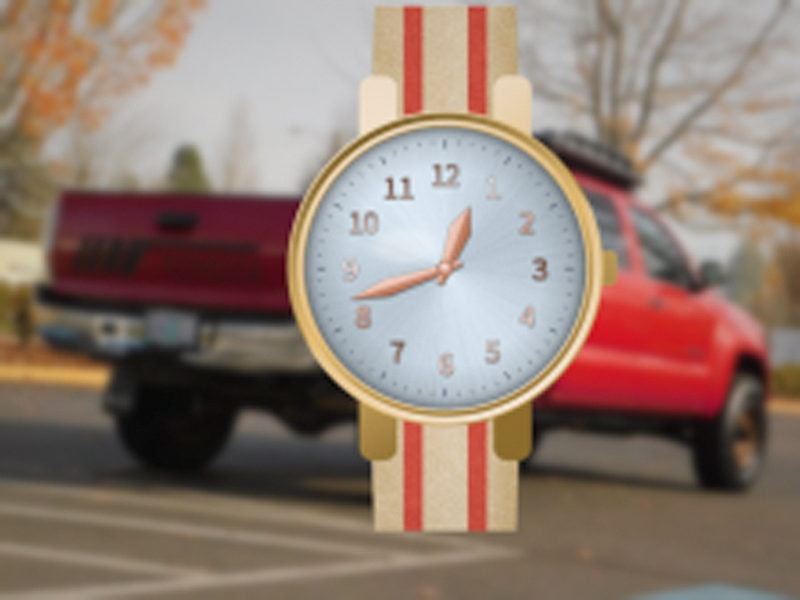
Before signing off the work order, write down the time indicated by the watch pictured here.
12:42
